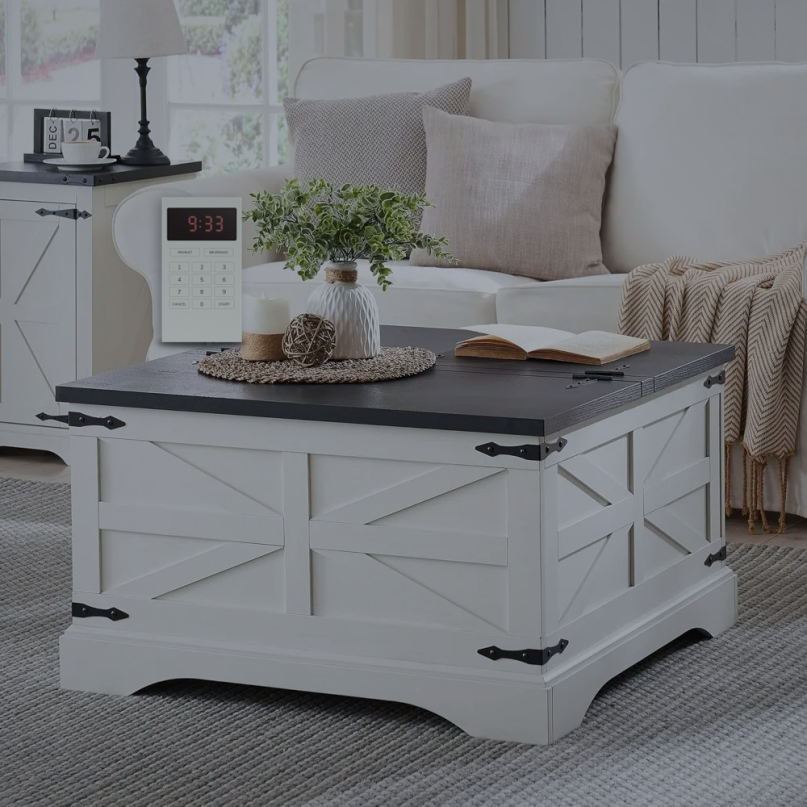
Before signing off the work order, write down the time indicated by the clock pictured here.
9:33
